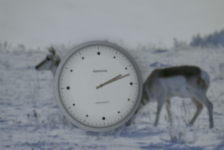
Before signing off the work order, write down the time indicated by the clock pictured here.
2:12
